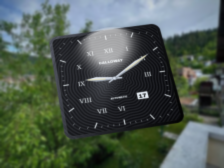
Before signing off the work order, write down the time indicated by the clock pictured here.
9:10
